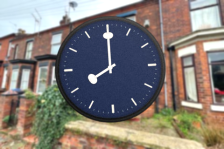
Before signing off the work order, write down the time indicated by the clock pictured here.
8:00
